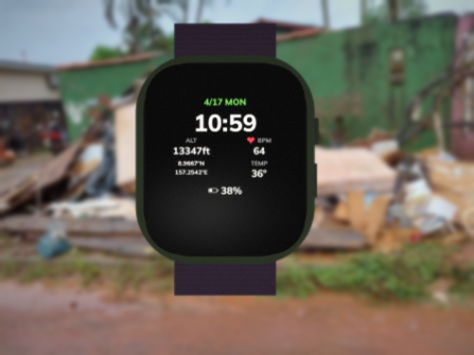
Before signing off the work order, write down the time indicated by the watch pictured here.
10:59
